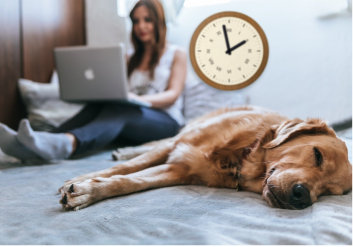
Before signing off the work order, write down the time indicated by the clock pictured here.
1:58
